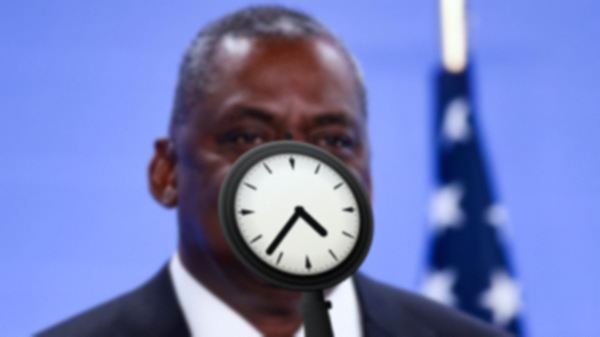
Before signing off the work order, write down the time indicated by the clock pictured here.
4:37
